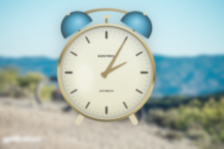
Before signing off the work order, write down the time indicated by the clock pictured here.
2:05
